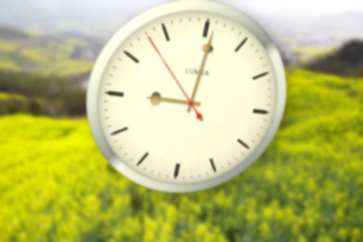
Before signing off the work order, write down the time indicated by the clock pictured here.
9:00:53
